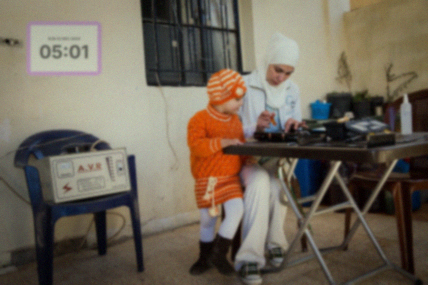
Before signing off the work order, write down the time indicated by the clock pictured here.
5:01
